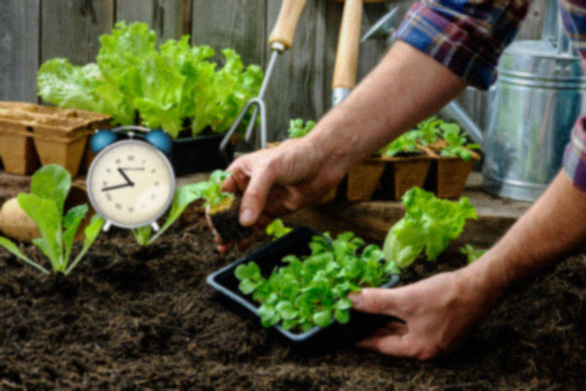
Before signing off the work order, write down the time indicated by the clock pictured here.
10:43
